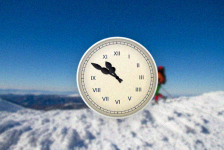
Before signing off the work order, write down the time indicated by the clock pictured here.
10:50
